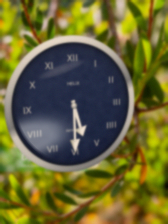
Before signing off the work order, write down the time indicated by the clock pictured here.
5:30
